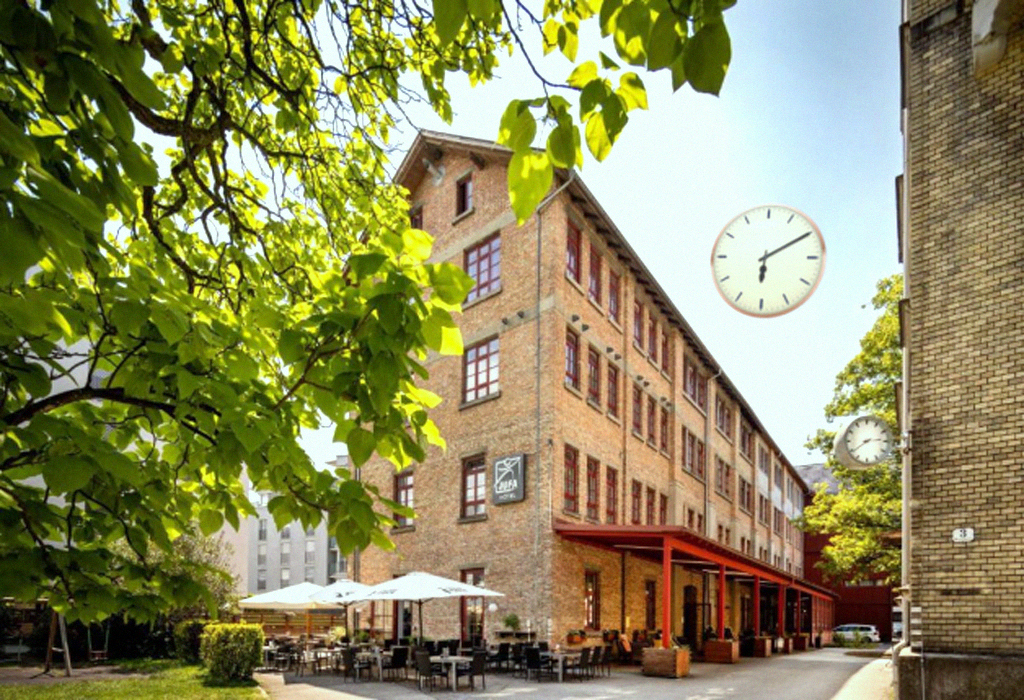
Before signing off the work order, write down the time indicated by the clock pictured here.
6:10
